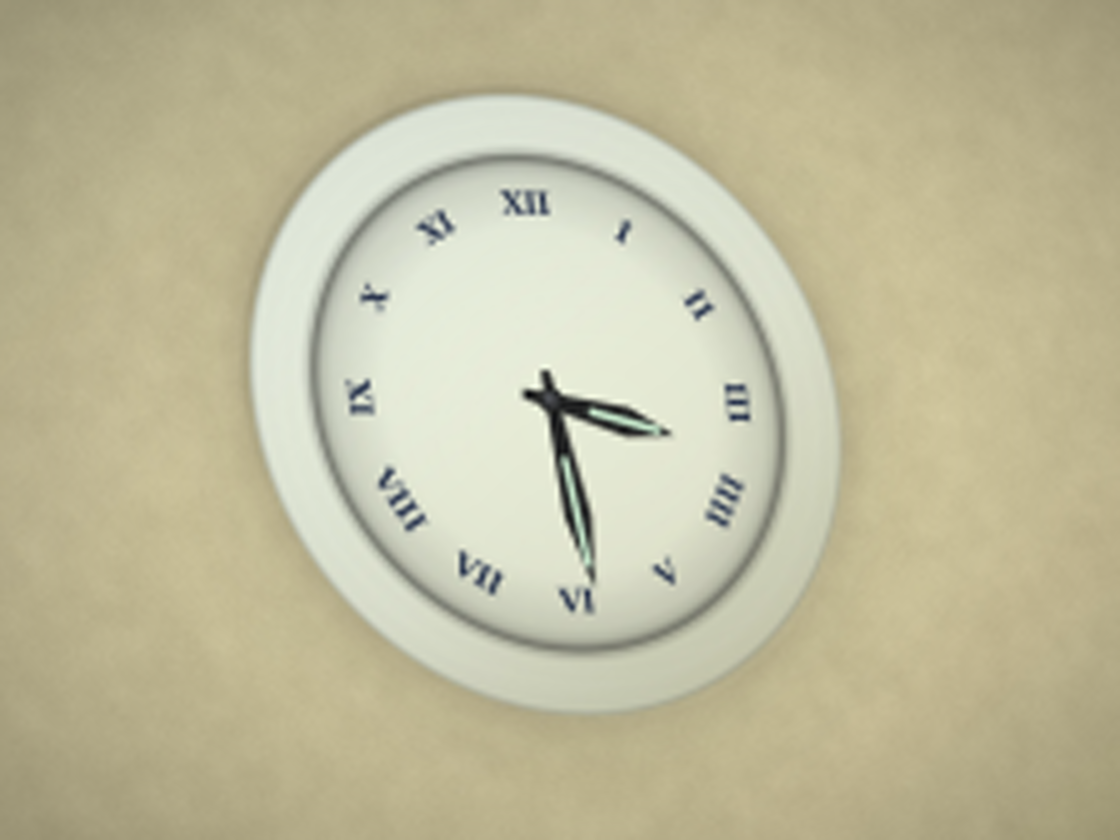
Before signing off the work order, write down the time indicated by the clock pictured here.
3:29
